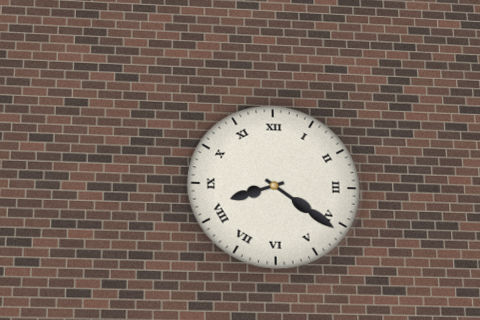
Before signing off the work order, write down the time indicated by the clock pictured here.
8:21
